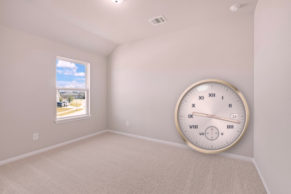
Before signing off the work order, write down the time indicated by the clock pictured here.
9:17
